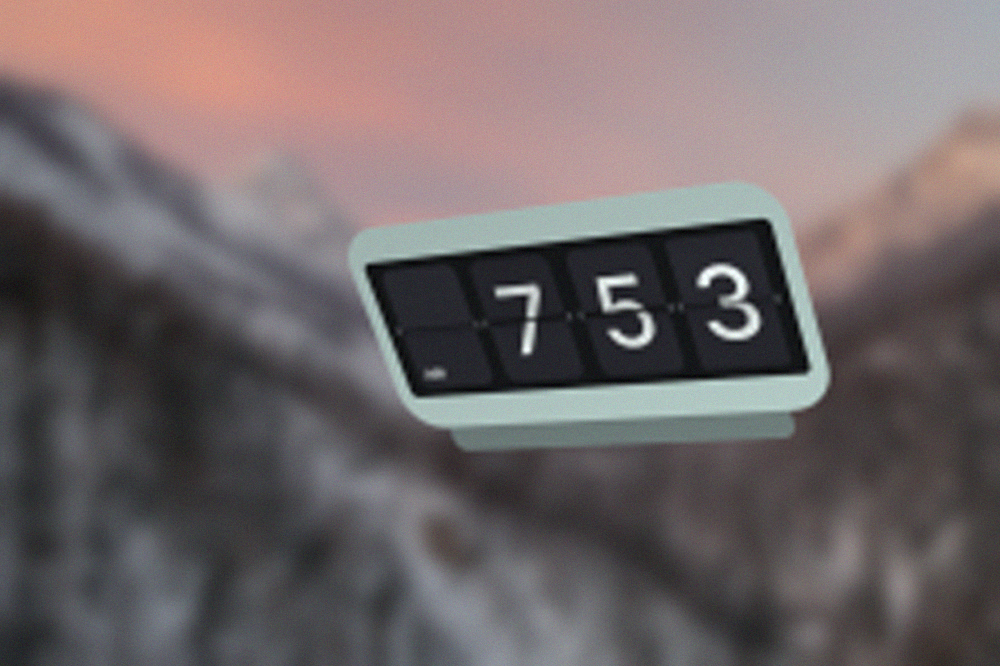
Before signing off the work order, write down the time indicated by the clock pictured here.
7:53
